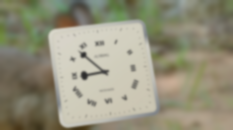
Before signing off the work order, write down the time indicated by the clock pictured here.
8:53
